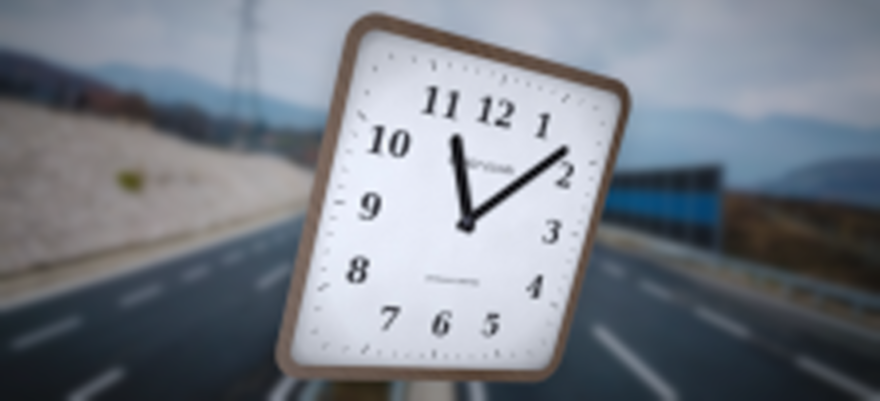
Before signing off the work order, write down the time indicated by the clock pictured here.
11:08
